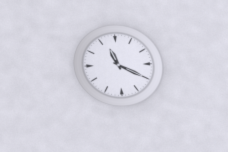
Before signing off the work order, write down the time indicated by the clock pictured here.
11:20
